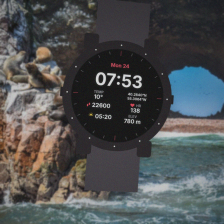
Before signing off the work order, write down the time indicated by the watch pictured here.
7:53
